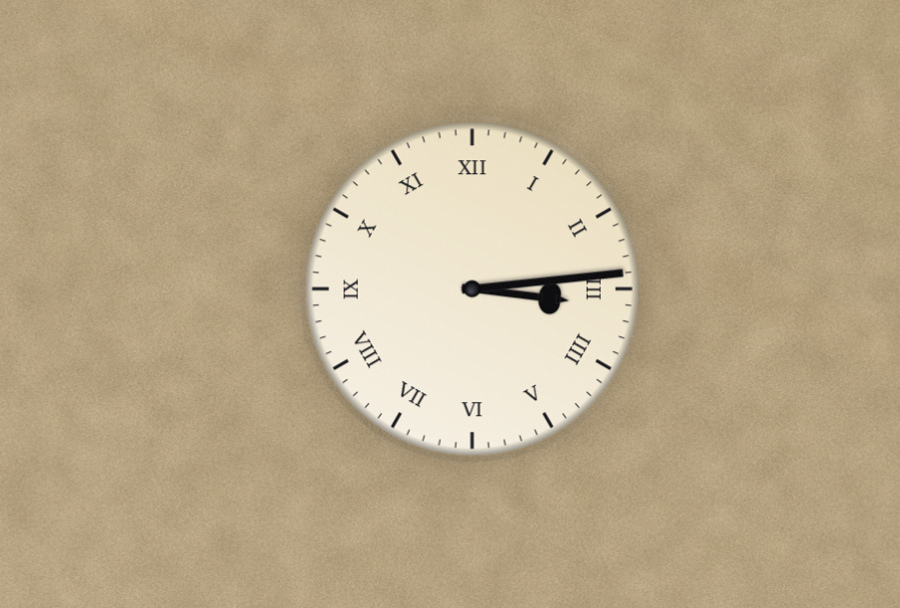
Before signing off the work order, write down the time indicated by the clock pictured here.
3:14
